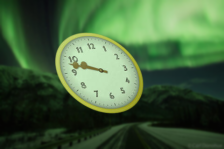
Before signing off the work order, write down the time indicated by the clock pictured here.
9:48
